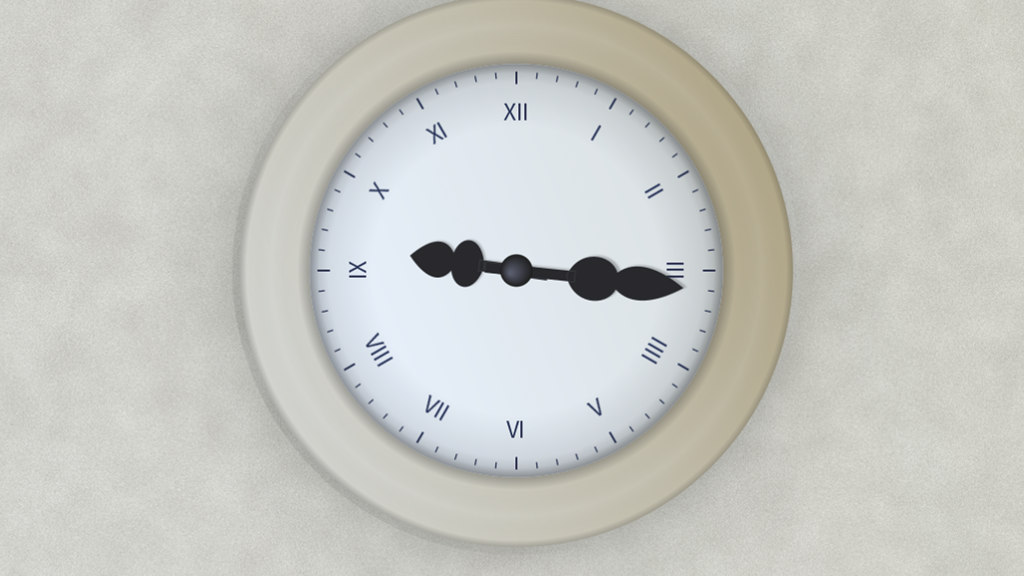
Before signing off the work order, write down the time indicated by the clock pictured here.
9:16
